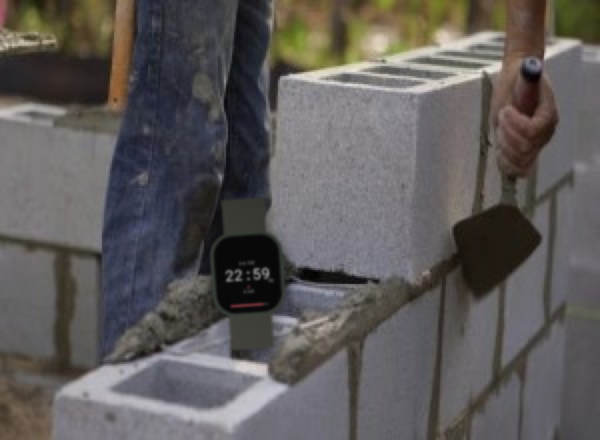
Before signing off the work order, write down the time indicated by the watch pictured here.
22:59
